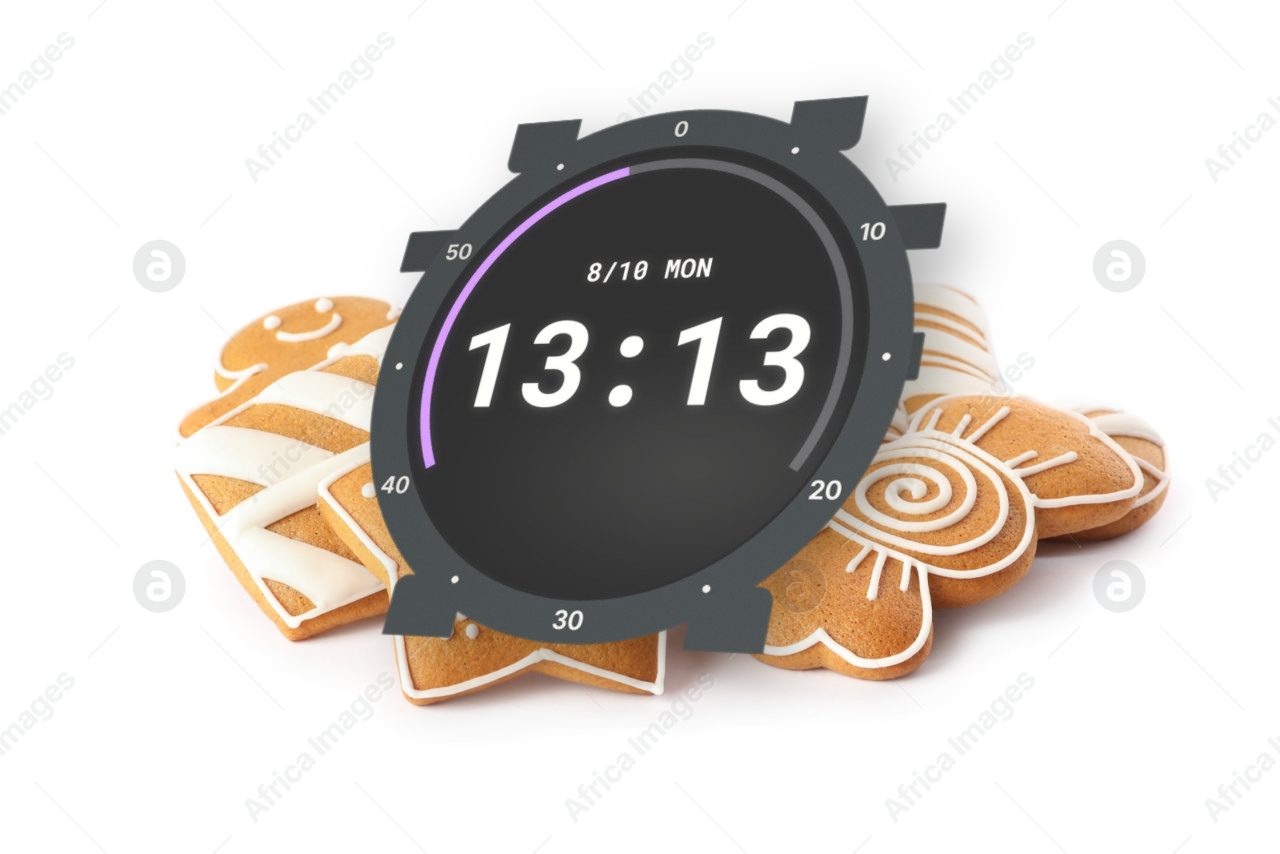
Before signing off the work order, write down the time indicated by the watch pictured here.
13:13
